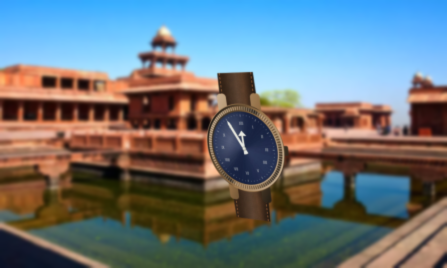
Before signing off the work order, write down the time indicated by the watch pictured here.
11:55
